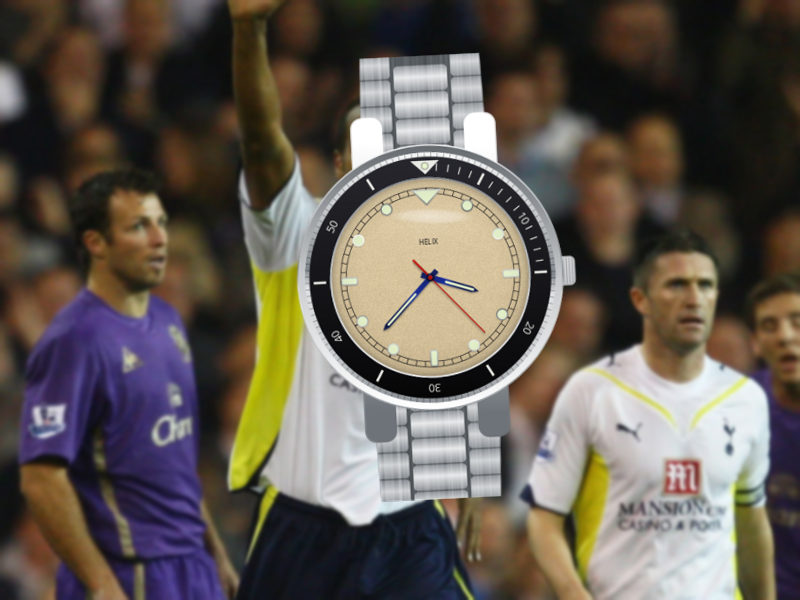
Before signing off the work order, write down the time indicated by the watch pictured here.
3:37:23
